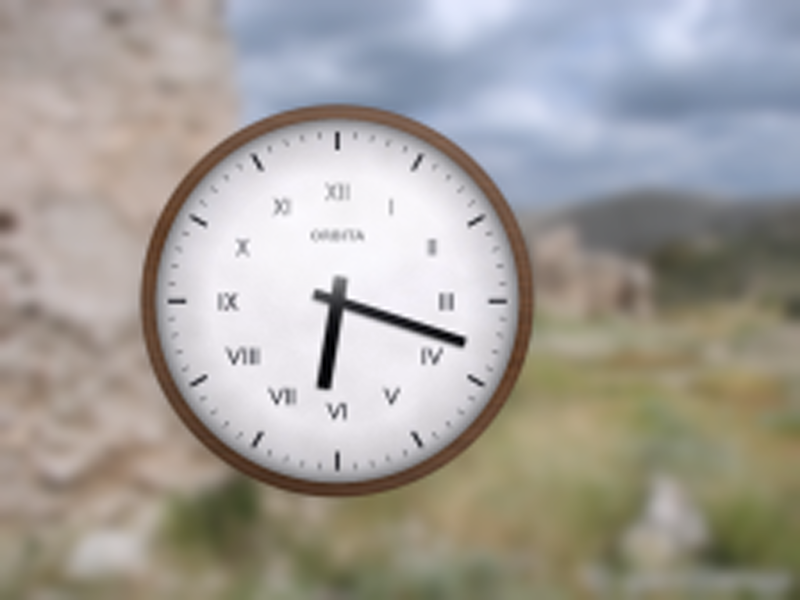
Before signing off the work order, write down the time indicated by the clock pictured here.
6:18
